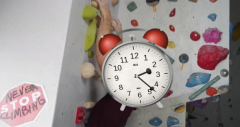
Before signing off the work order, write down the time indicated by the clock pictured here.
2:23
